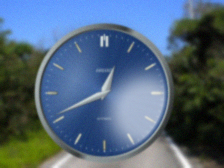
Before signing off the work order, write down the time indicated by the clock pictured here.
12:41
